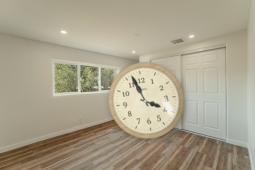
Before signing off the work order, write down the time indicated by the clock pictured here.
3:57
